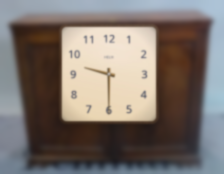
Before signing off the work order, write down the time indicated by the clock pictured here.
9:30
